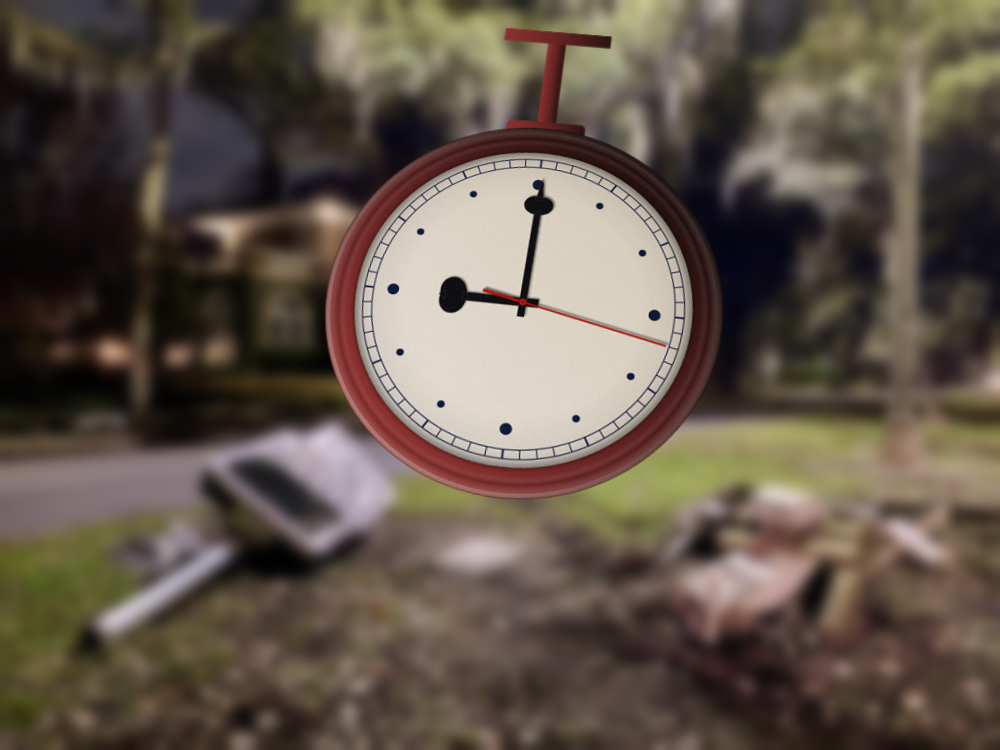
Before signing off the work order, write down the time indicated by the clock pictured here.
9:00:17
